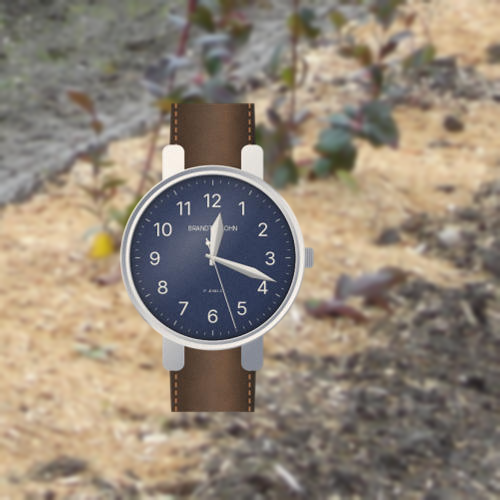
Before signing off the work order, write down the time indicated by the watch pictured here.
12:18:27
